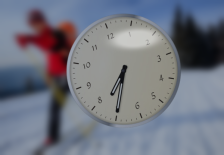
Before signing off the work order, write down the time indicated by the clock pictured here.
7:35
